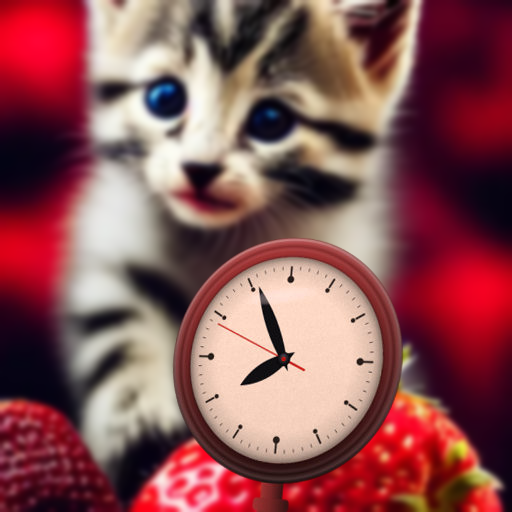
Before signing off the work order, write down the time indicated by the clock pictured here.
7:55:49
